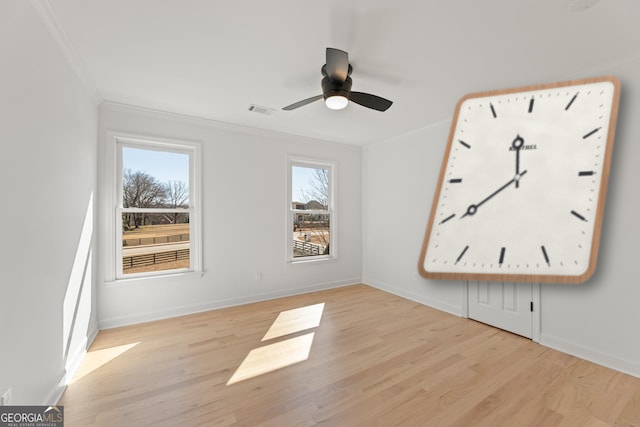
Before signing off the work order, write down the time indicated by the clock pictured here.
11:39
